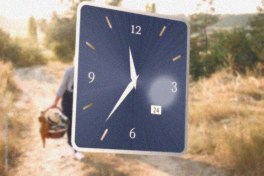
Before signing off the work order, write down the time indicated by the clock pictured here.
11:36
